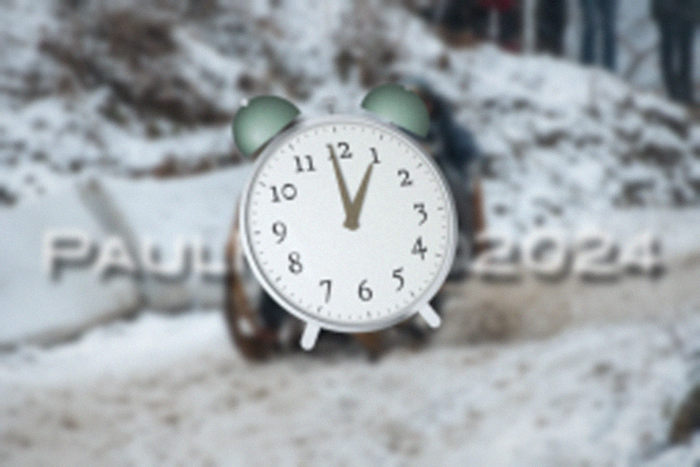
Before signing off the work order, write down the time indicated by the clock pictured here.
12:59
